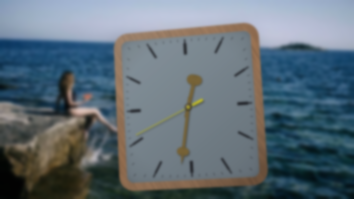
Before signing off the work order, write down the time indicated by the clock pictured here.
12:31:41
